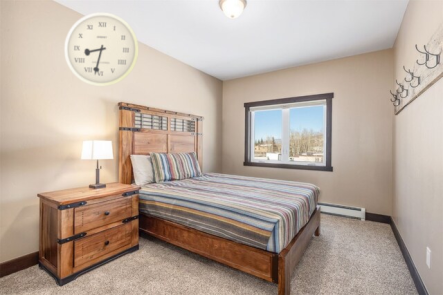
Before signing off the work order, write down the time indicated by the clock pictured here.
8:32
